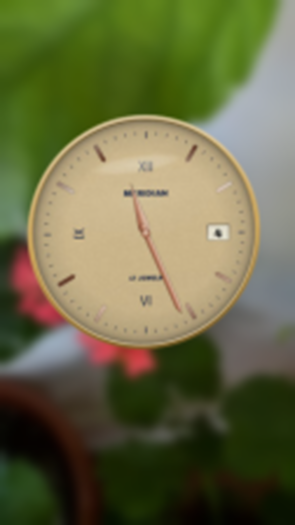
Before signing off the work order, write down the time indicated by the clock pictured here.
11:26
